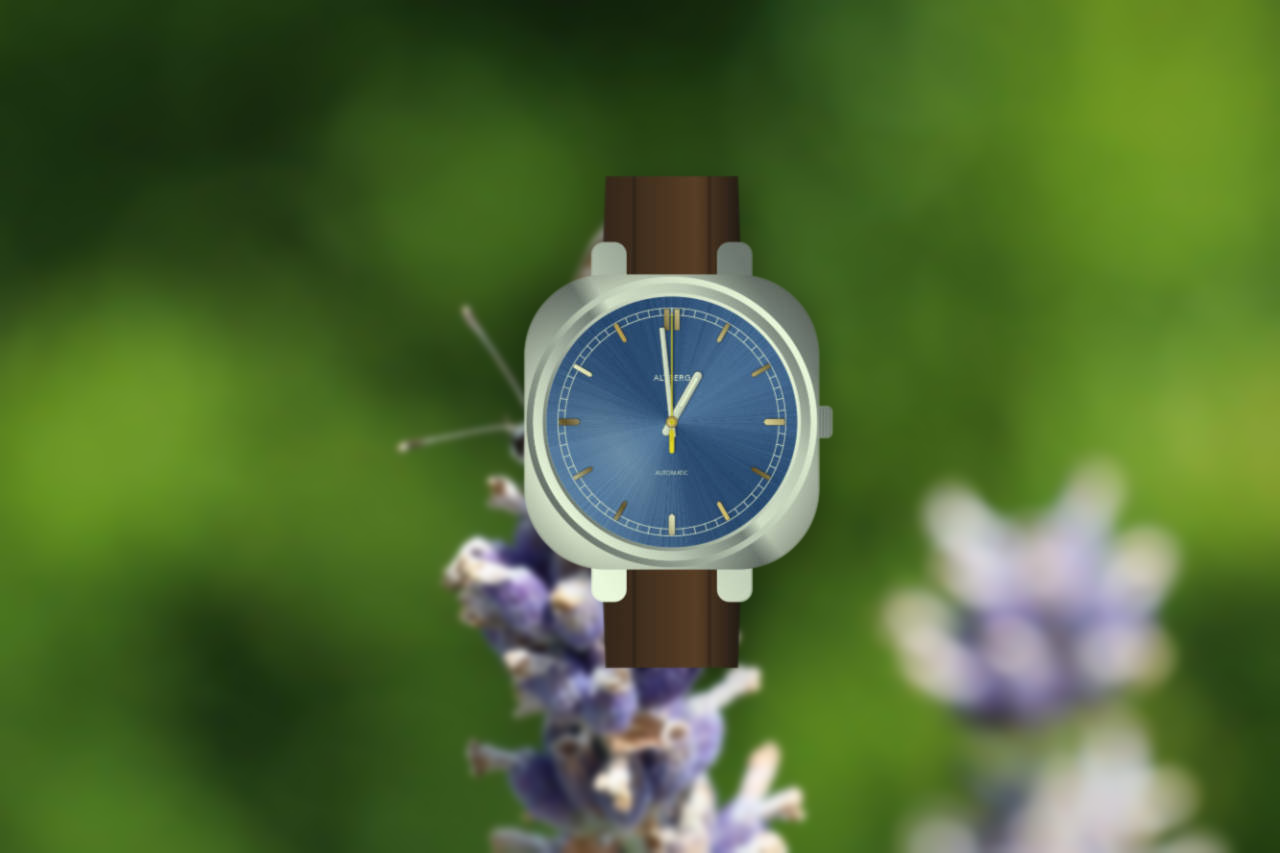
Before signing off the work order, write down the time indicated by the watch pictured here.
12:59:00
